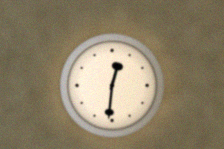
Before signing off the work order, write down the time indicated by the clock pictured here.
12:31
